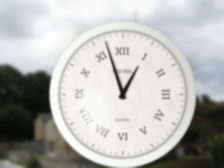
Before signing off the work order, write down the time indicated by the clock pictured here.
12:57
